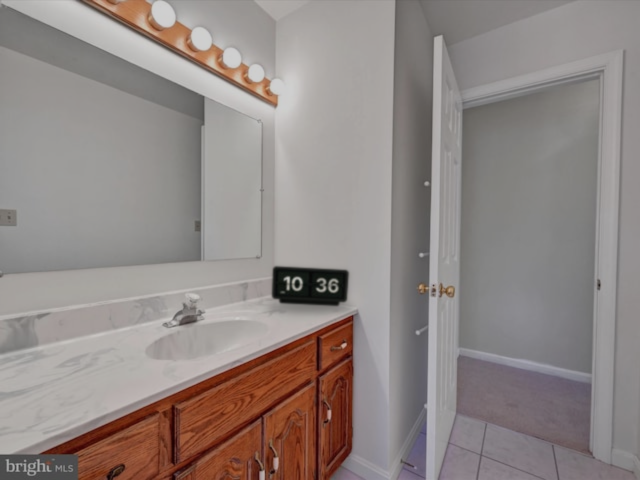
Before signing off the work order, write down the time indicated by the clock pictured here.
10:36
